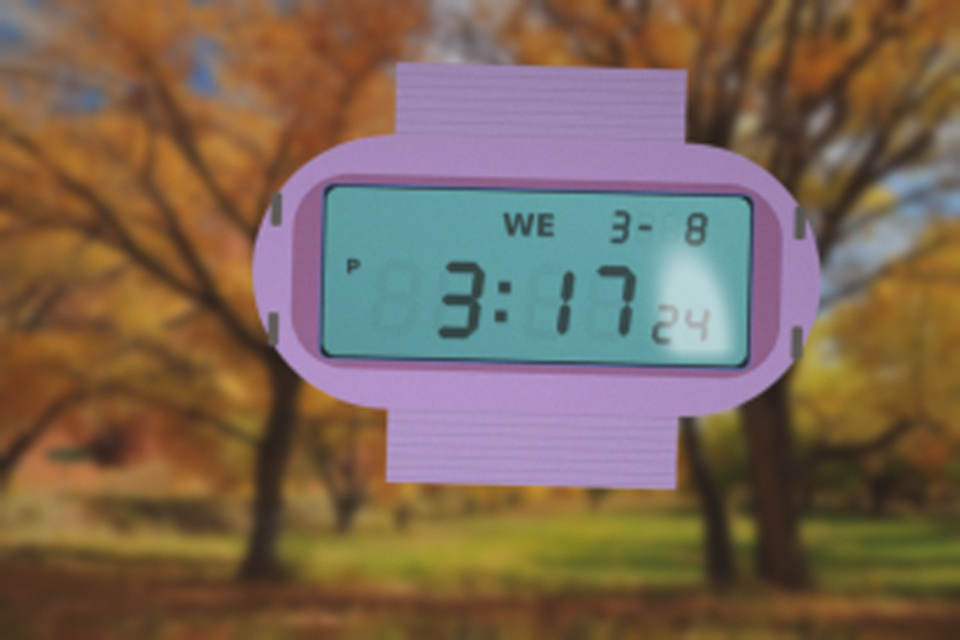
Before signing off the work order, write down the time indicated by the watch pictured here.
3:17:24
